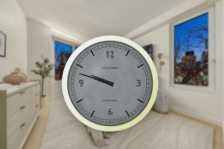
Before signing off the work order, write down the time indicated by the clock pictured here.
9:48
